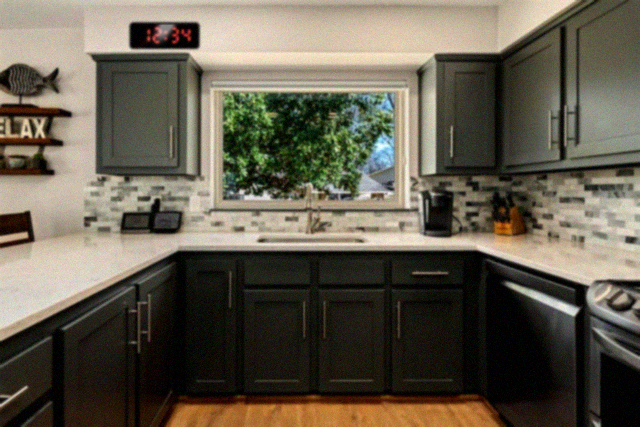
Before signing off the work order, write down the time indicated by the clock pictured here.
12:34
